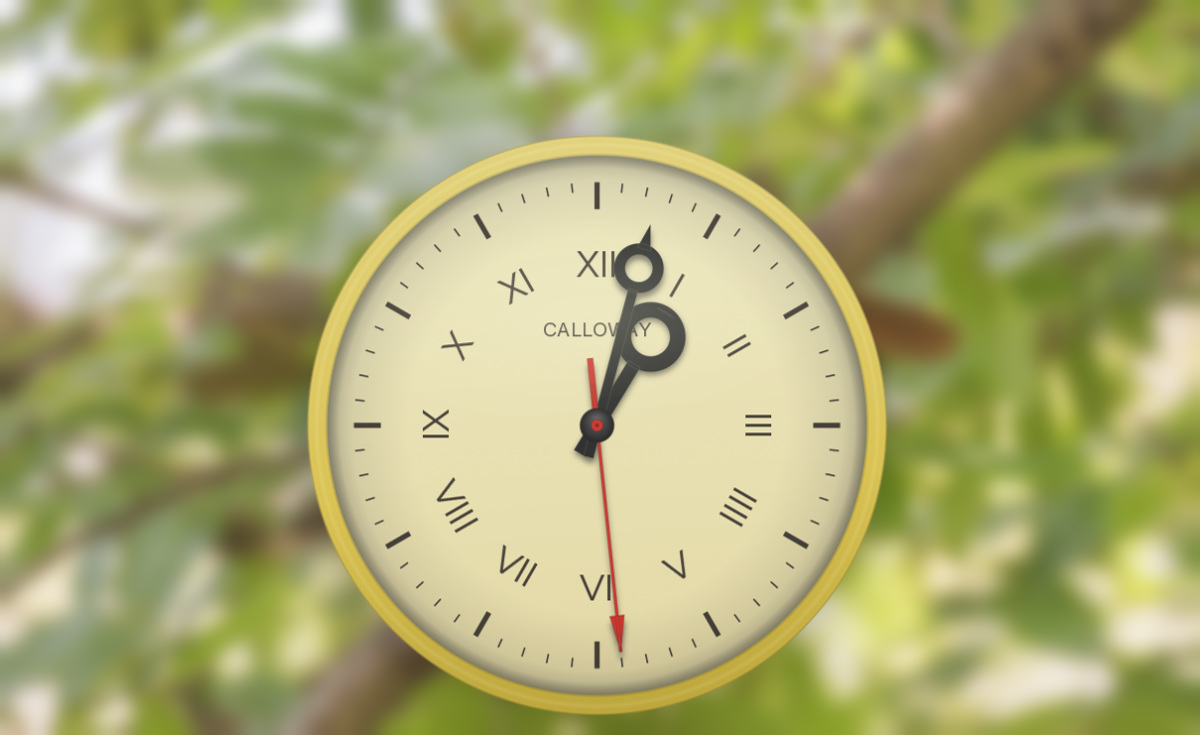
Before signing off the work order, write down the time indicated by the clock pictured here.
1:02:29
